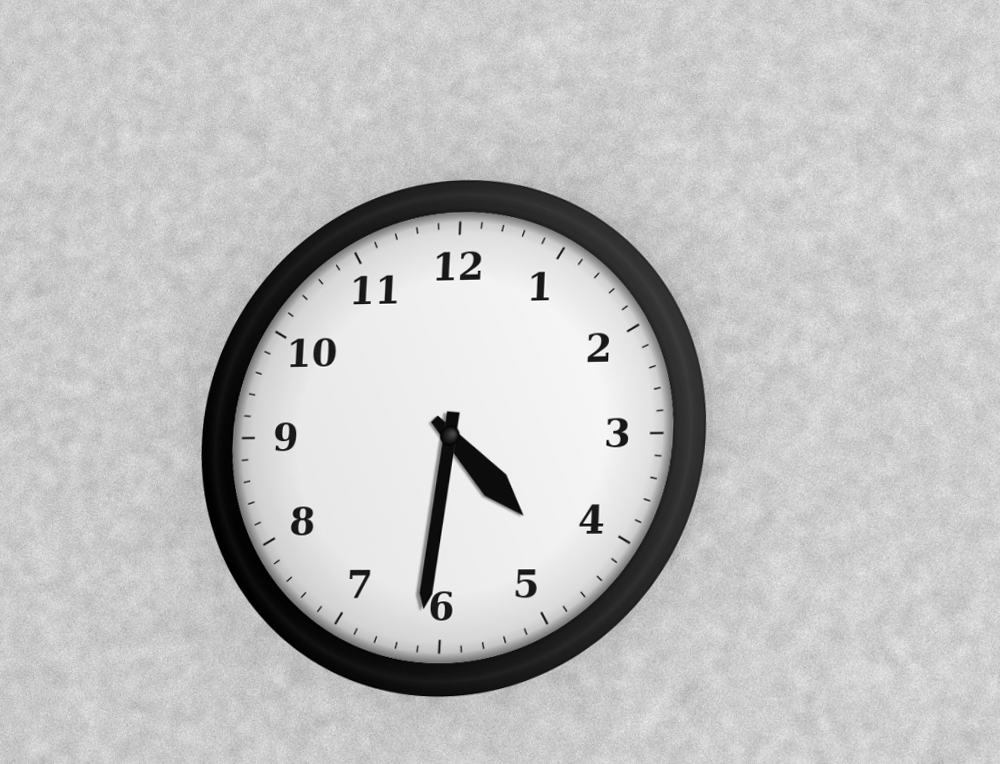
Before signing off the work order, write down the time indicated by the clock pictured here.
4:31
